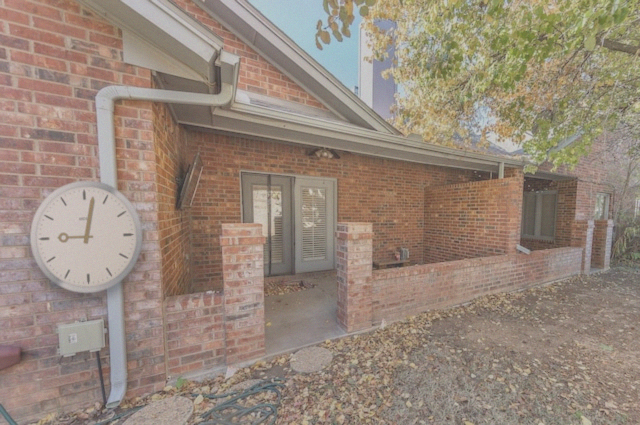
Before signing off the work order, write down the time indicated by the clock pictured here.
9:02
